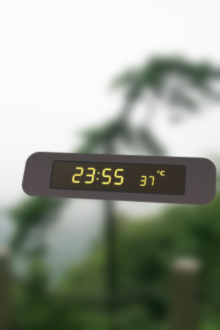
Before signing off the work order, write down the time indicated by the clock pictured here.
23:55
